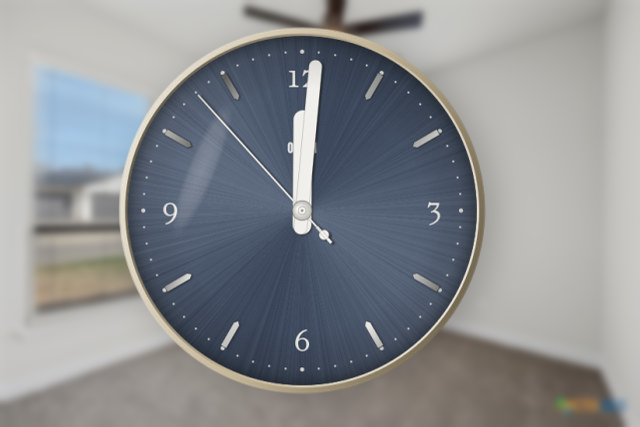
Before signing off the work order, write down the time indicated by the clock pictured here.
12:00:53
